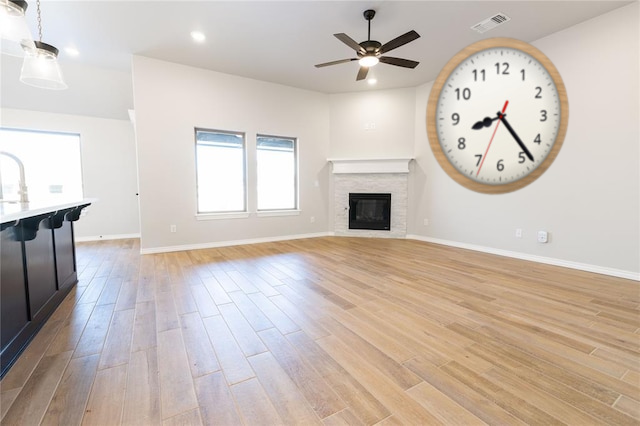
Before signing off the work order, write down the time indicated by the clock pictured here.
8:23:34
